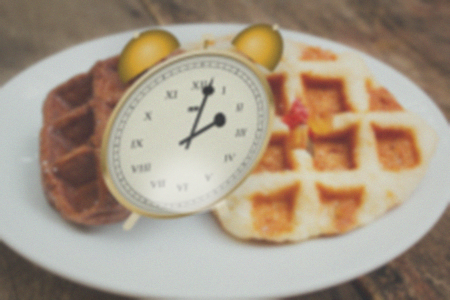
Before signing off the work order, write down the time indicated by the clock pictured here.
2:02
